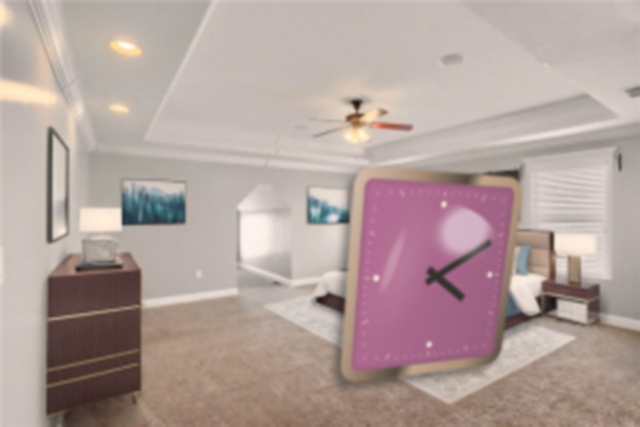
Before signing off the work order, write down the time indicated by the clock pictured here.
4:10
